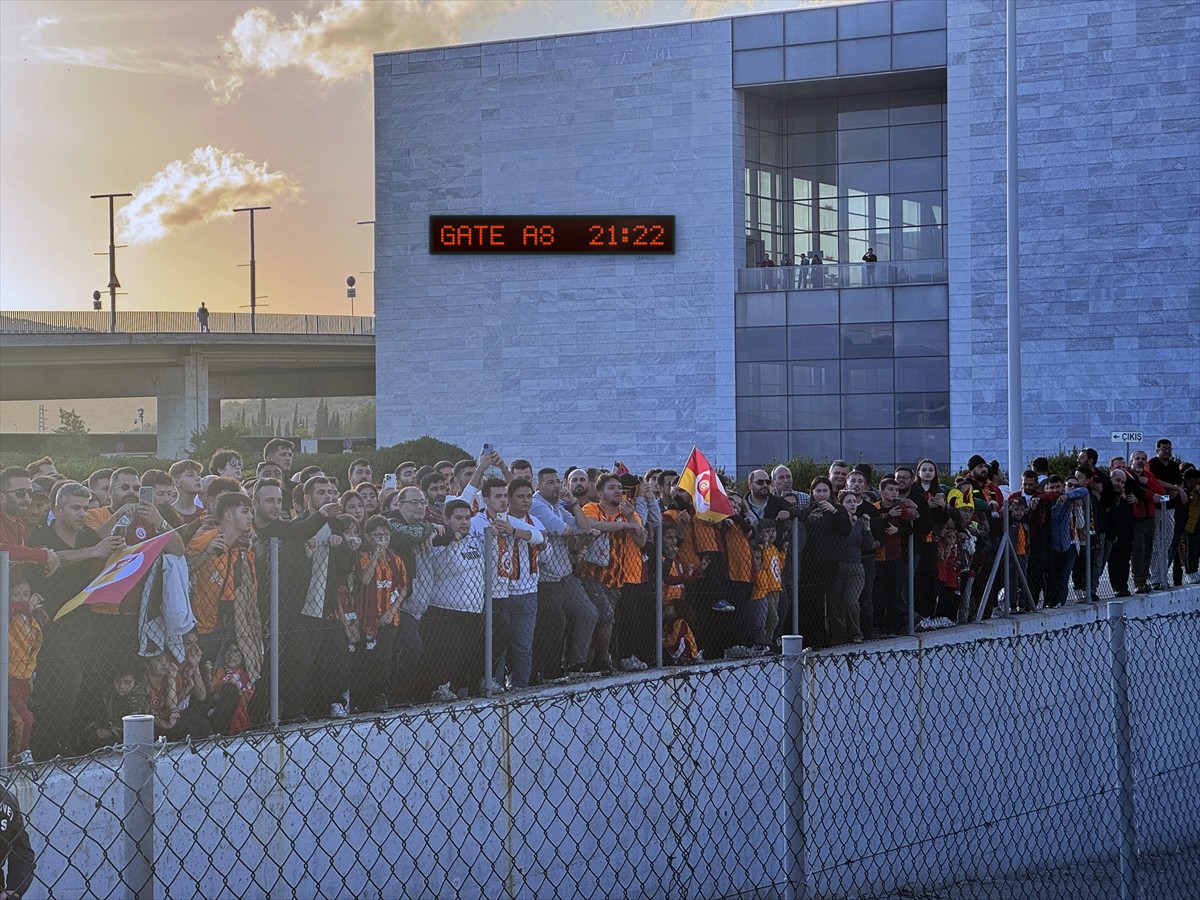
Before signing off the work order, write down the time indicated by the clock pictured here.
21:22
